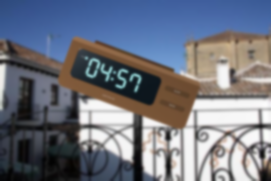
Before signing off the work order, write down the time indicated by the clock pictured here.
4:57
